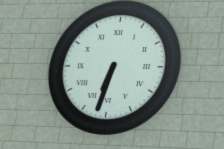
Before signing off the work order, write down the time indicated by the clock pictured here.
6:32
